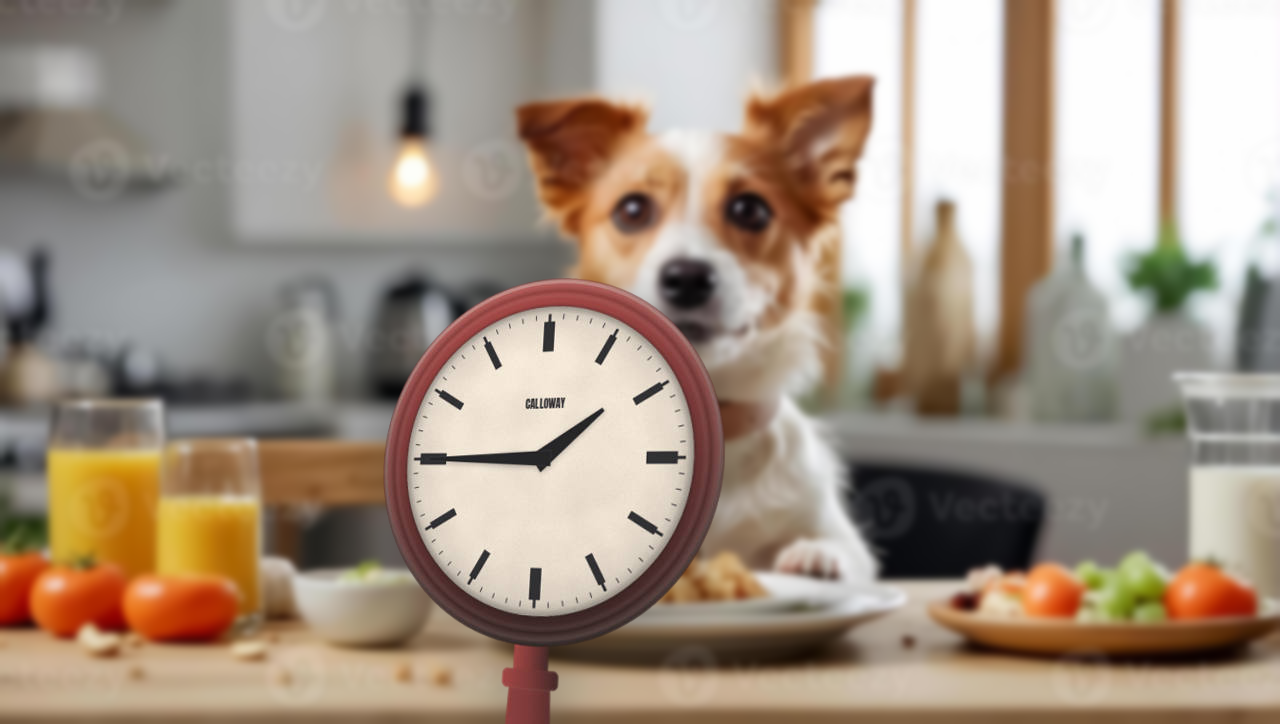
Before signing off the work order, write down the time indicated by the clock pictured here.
1:45
